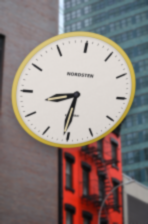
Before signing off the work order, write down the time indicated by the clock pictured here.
8:31
